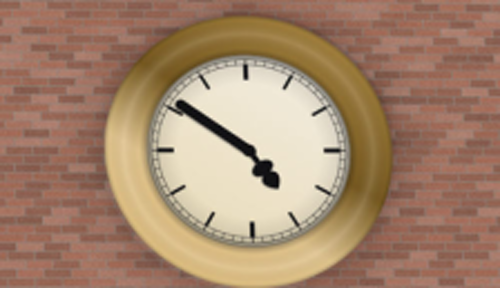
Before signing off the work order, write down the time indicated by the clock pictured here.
4:51
